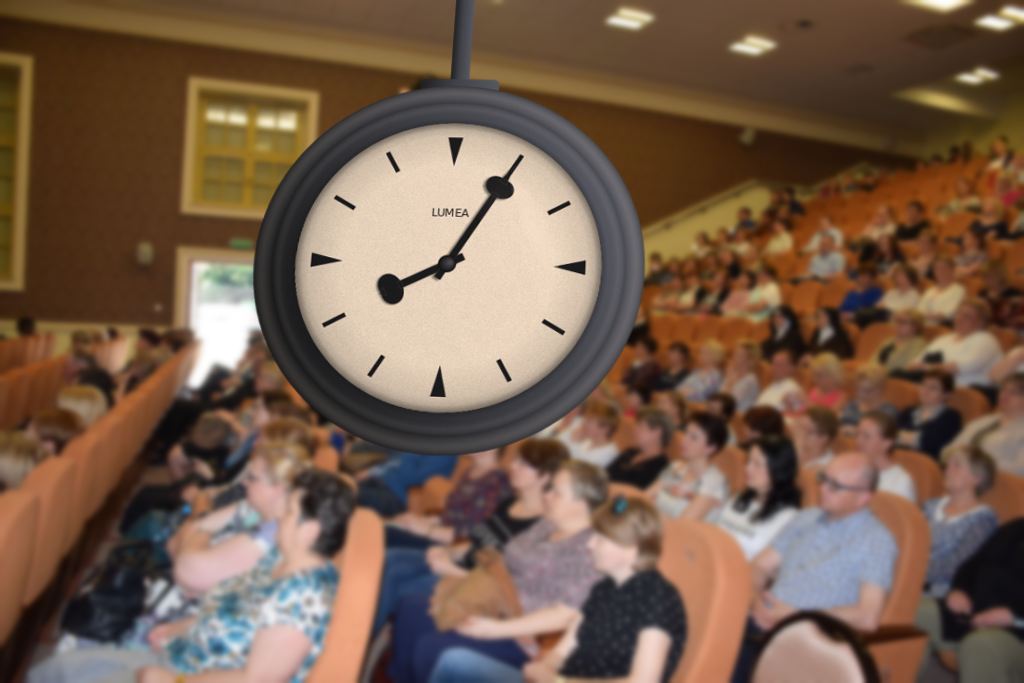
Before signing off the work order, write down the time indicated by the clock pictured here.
8:05
